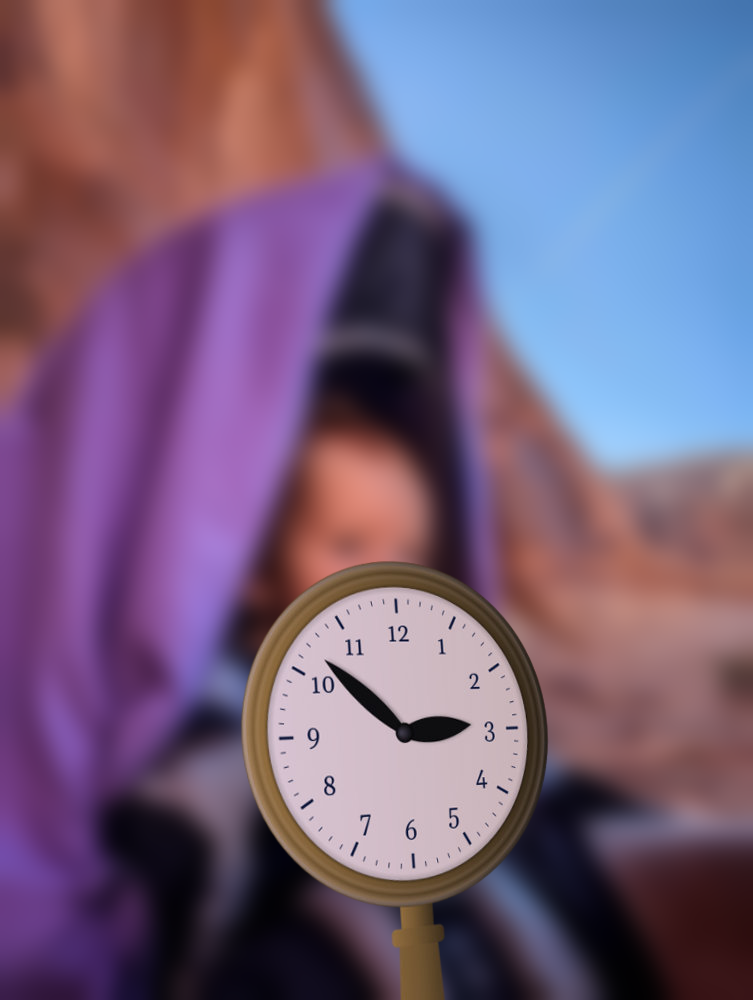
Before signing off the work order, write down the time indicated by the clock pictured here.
2:52
